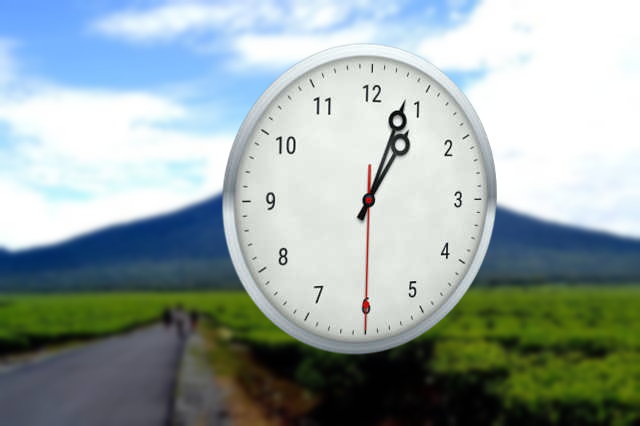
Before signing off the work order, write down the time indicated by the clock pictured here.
1:03:30
